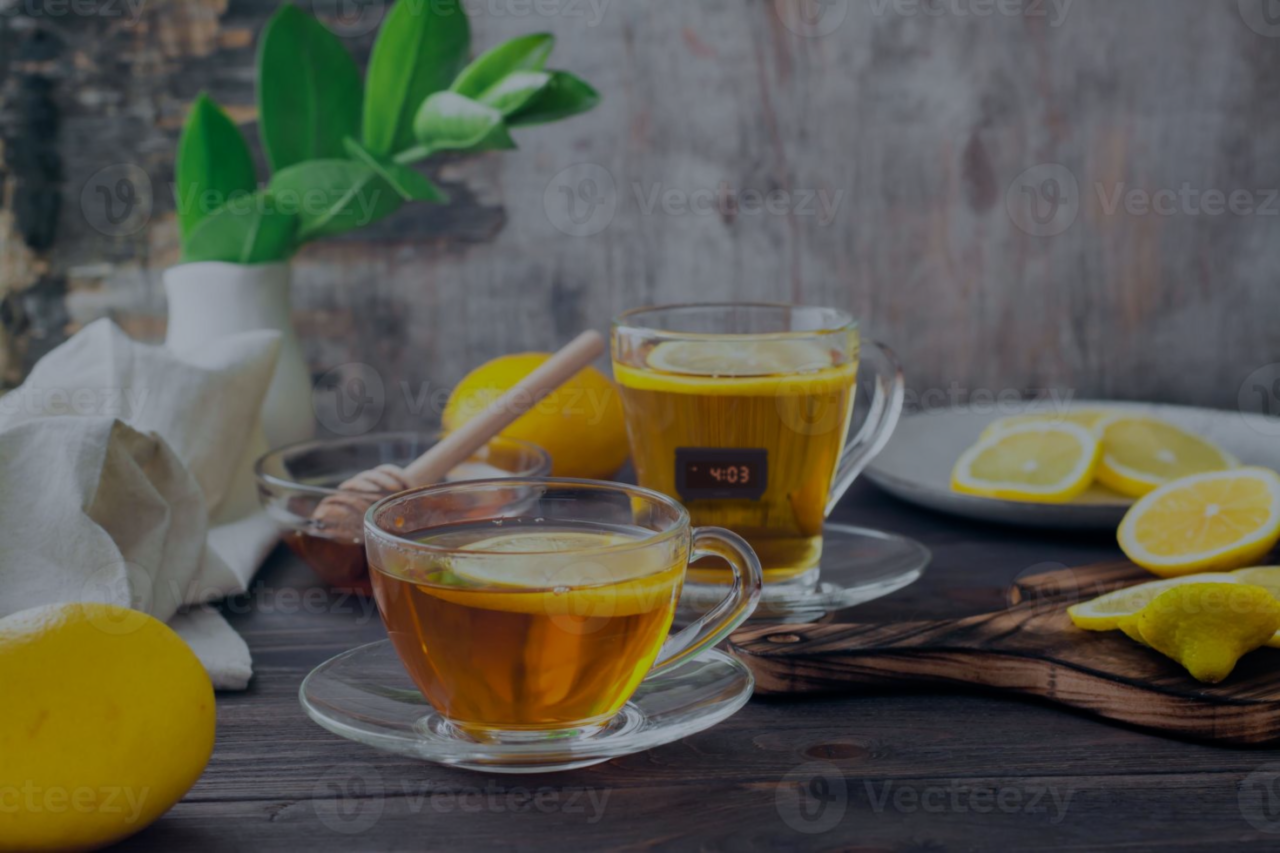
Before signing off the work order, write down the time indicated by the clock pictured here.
4:03
